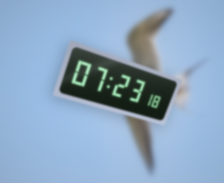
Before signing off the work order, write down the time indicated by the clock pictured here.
7:23:18
